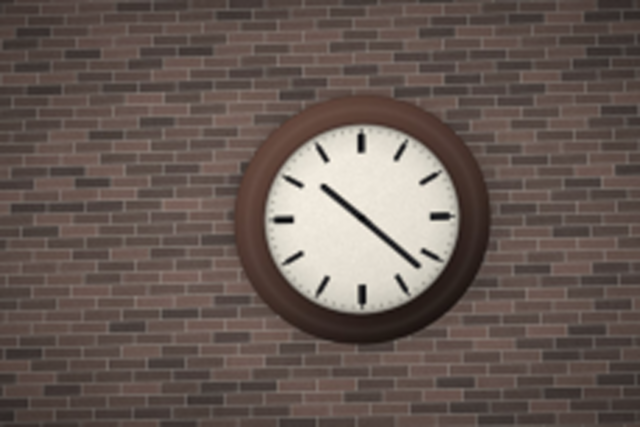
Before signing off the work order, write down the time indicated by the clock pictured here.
10:22
